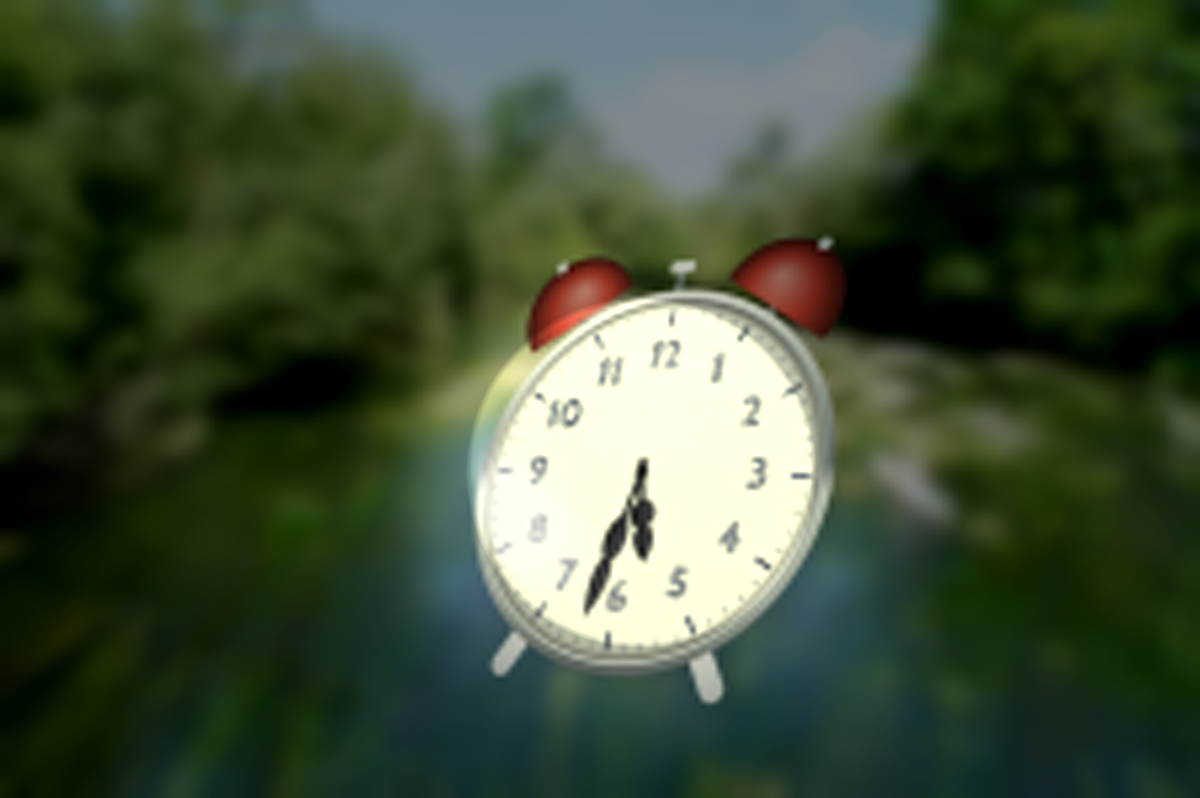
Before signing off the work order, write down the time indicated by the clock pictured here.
5:32
